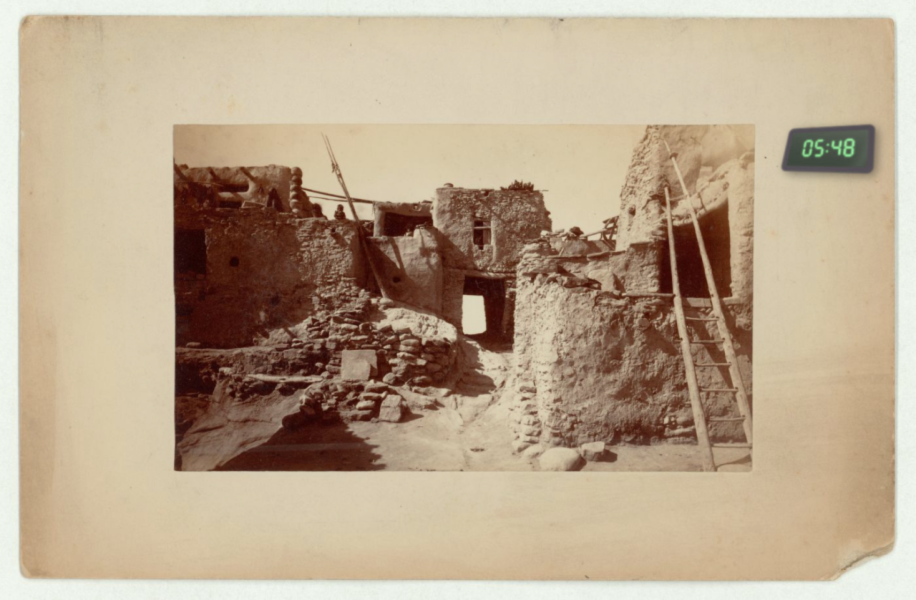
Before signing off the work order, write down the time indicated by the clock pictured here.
5:48
